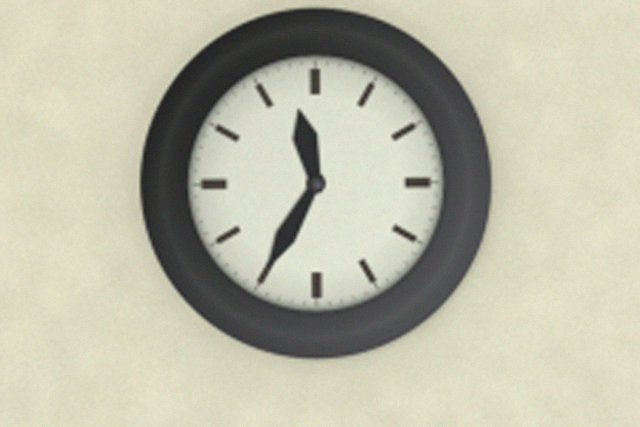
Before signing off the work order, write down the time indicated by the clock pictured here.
11:35
